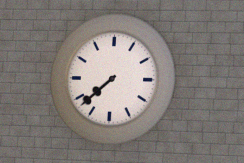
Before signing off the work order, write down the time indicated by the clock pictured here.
7:38
